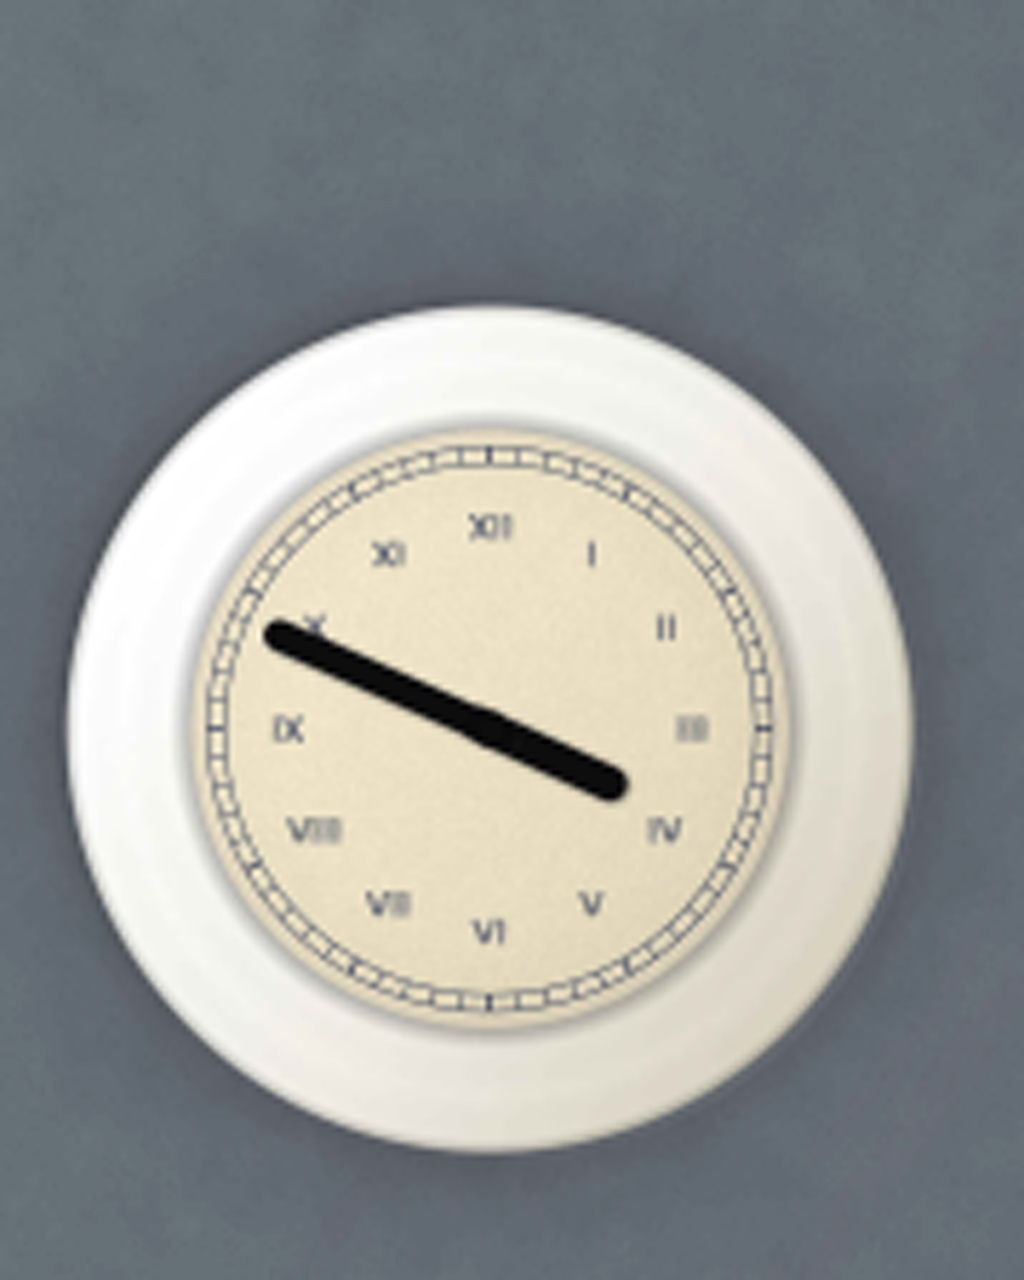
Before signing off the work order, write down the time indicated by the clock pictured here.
3:49
